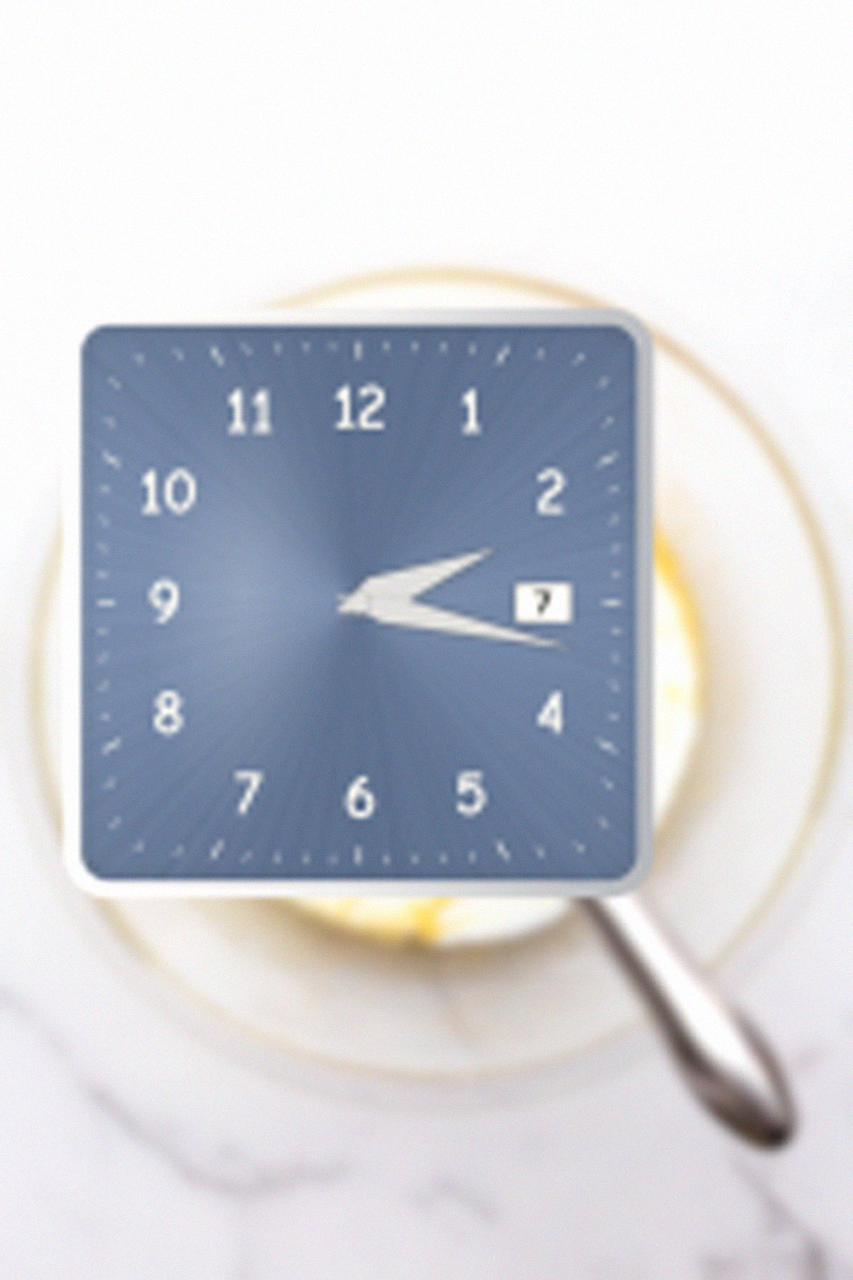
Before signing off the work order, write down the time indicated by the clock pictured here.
2:17
